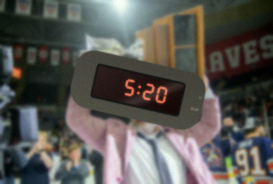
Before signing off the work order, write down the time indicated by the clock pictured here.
5:20
